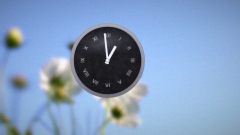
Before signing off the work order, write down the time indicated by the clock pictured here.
12:59
